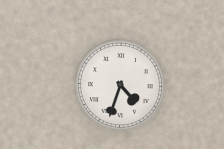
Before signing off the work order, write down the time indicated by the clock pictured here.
4:33
